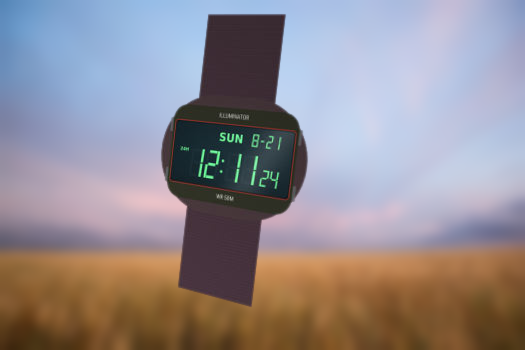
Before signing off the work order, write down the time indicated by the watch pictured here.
12:11:24
